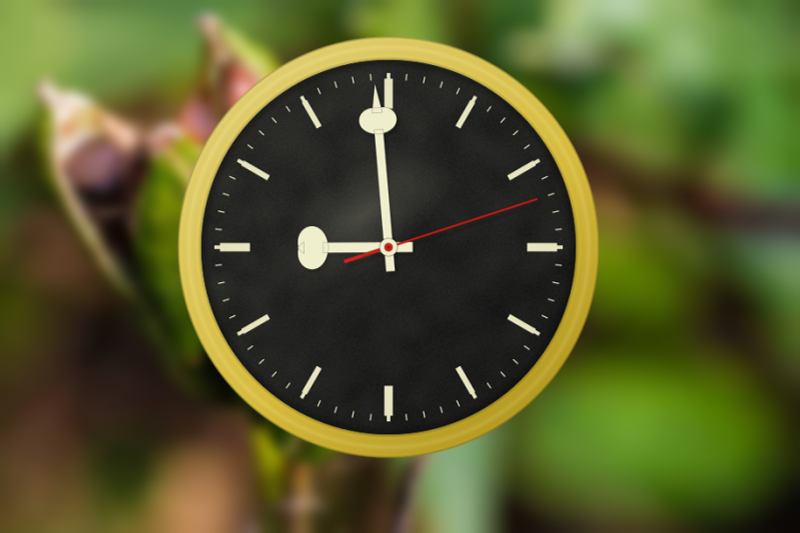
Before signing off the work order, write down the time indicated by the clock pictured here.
8:59:12
